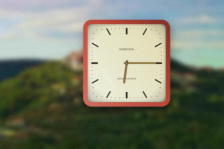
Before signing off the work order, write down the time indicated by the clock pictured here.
6:15
